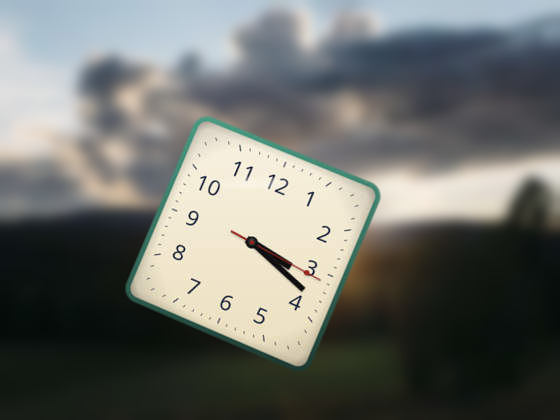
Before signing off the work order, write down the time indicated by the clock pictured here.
3:18:16
